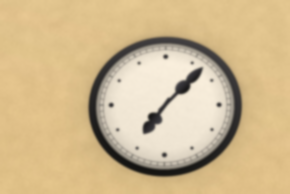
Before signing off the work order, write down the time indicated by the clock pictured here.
7:07
